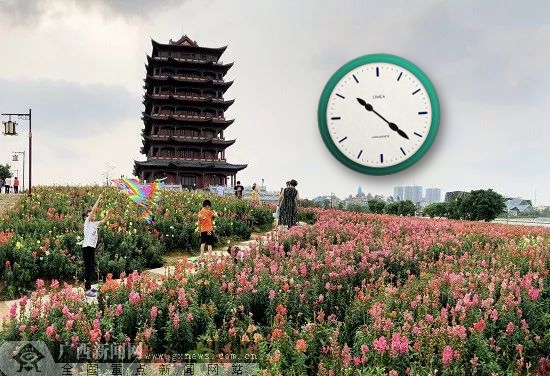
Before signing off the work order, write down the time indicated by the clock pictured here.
10:22
